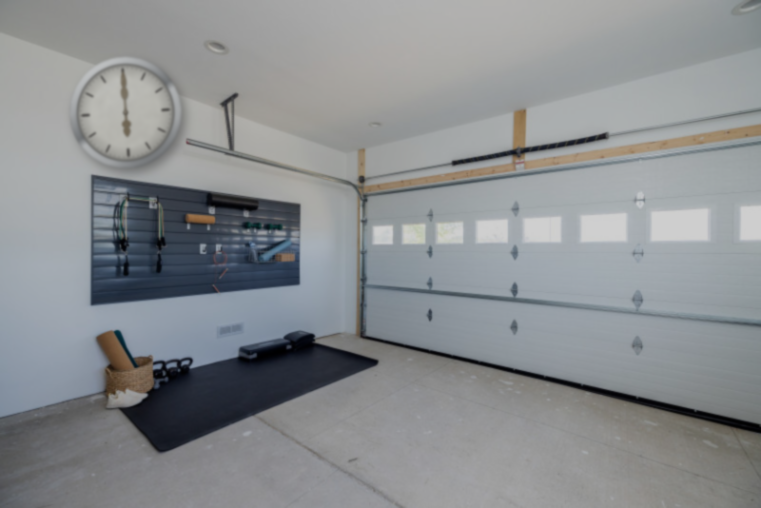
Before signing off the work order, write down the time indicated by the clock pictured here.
6:00
